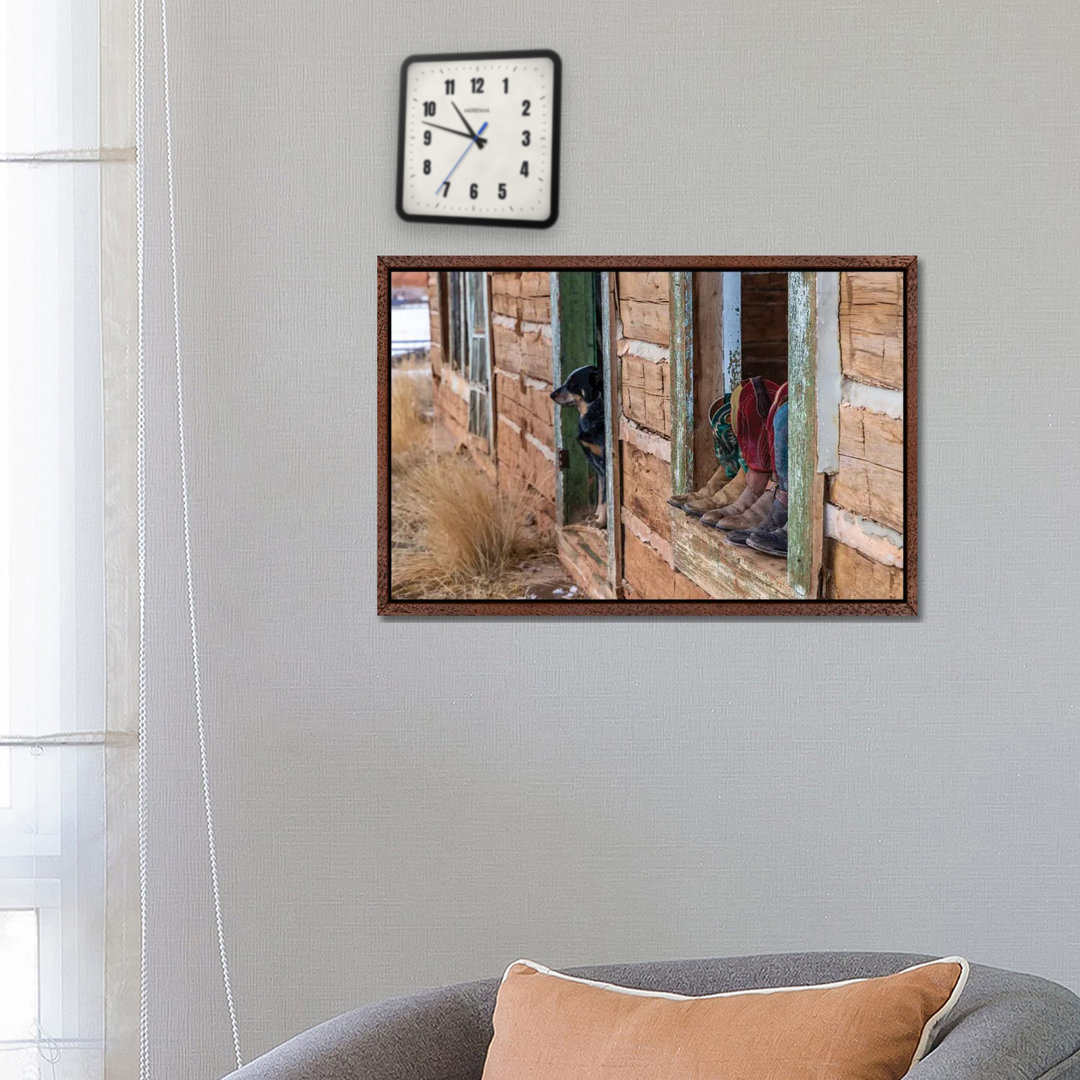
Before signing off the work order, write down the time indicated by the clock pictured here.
10:47:36
